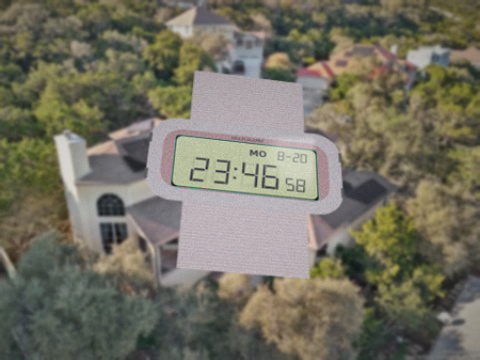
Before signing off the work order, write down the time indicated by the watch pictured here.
23:46:58
